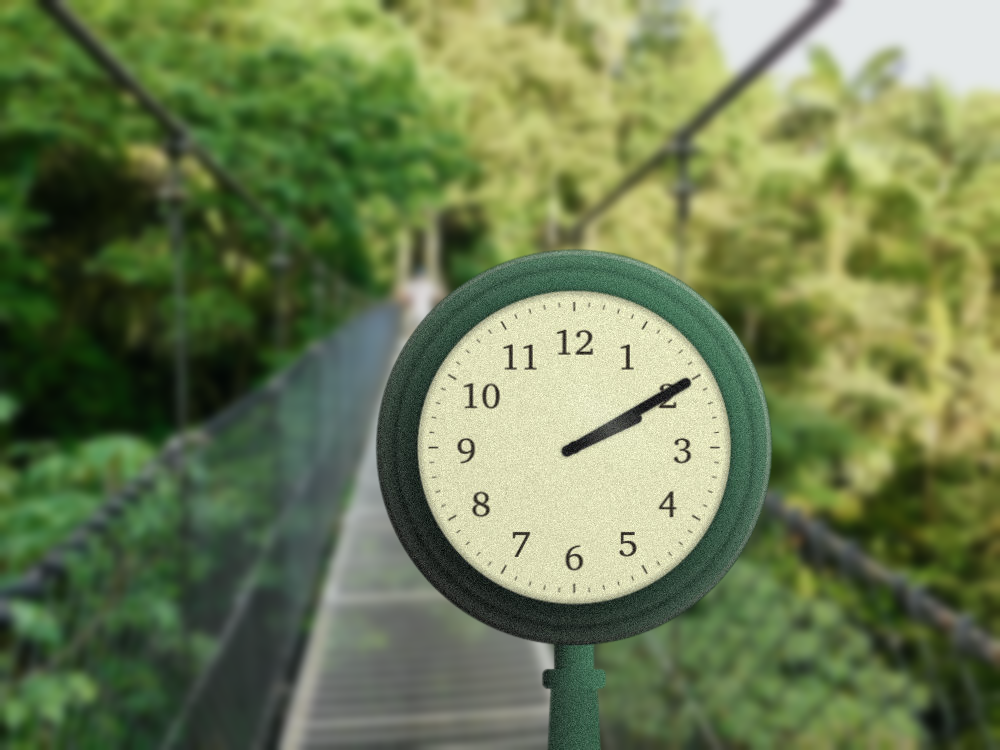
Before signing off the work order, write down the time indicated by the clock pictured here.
2:10
